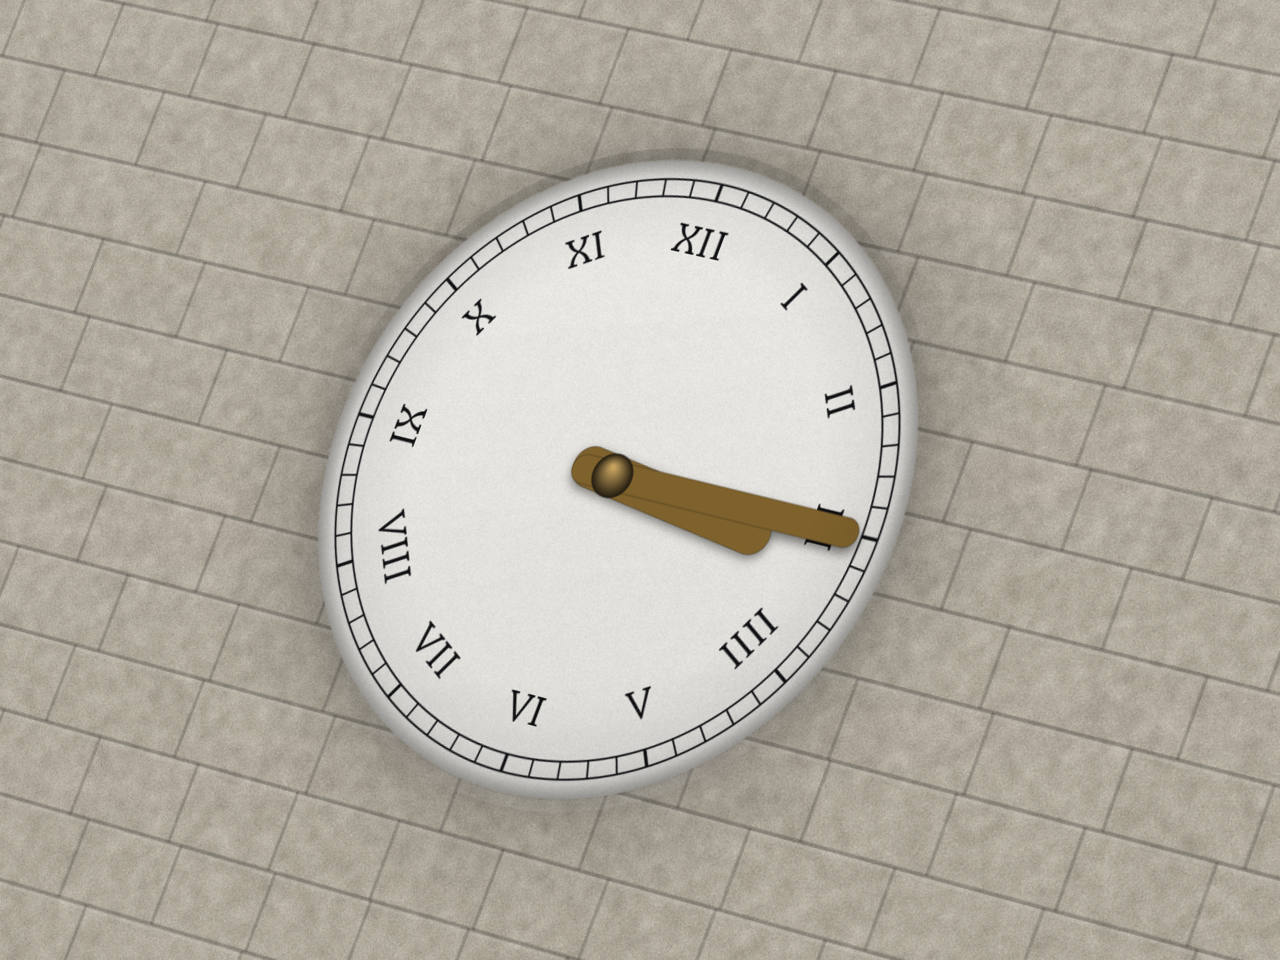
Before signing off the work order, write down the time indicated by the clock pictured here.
3:15
